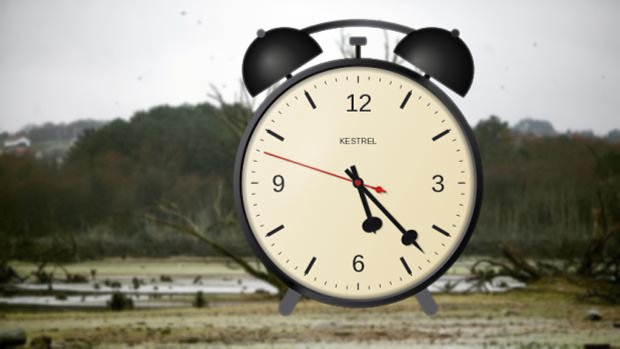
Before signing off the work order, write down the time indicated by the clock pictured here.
5:22:48
